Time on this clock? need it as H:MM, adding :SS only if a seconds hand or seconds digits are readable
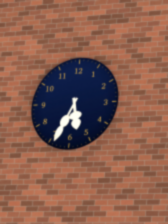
5:34
